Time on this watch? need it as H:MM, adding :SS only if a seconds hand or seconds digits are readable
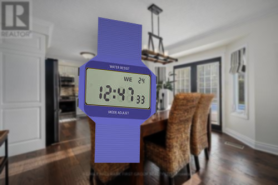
12:47:33
